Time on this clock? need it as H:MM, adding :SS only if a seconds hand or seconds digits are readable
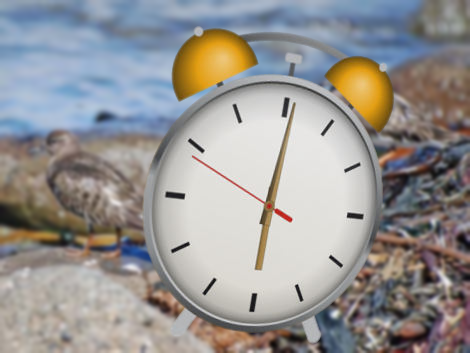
6:00:49
